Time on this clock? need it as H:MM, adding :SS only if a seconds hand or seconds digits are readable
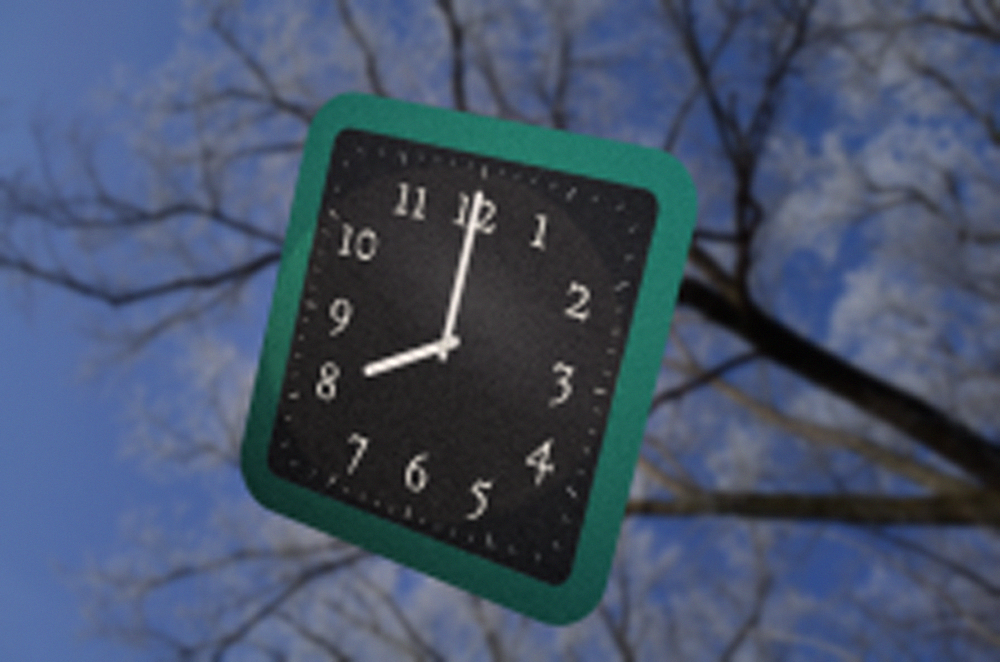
8:00
